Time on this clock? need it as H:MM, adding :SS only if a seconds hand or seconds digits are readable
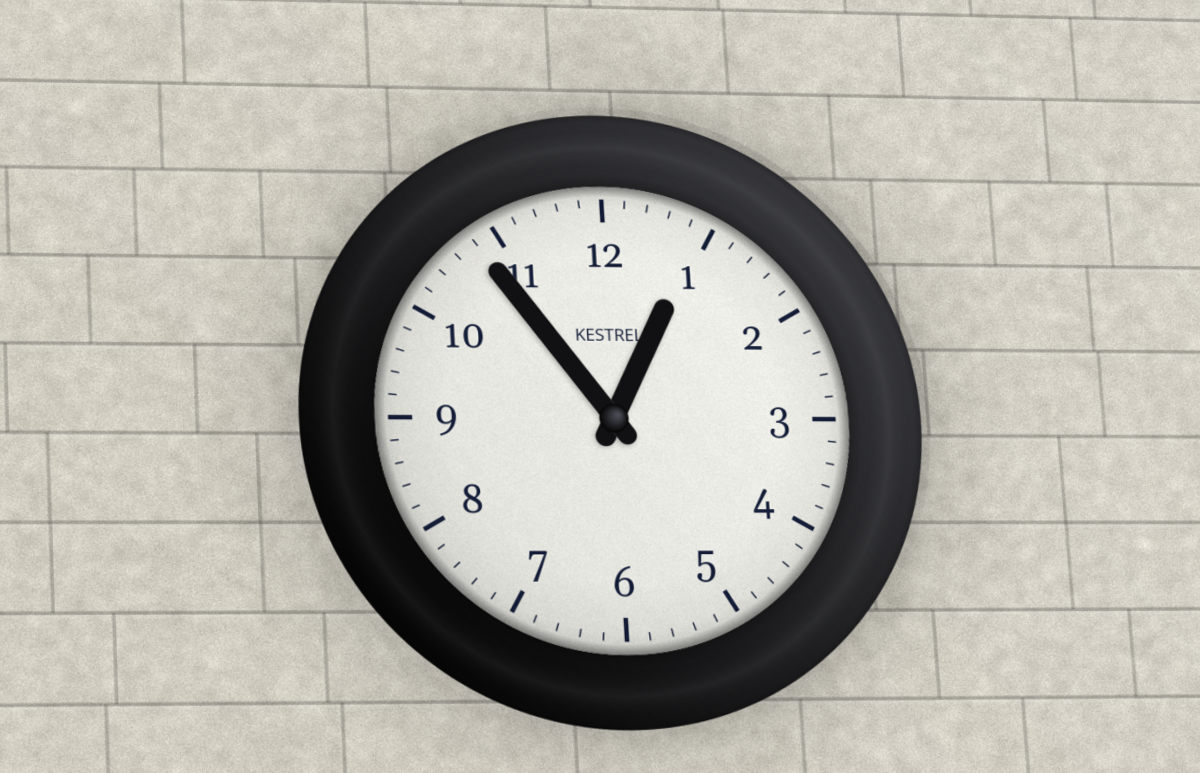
12:54
